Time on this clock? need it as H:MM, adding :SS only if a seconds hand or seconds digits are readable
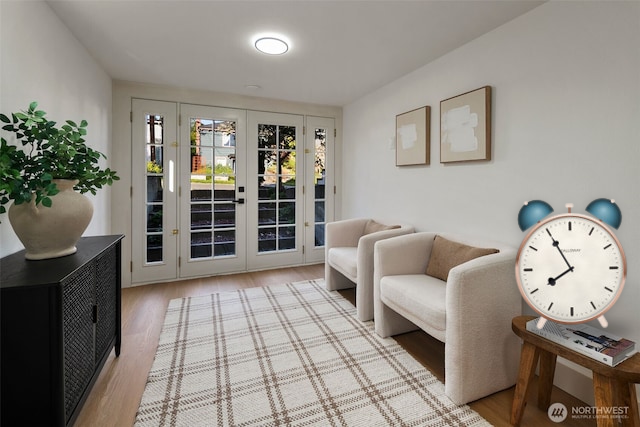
7:55
